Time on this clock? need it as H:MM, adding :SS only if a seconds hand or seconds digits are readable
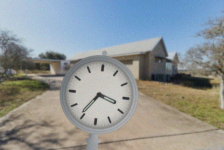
3:36
